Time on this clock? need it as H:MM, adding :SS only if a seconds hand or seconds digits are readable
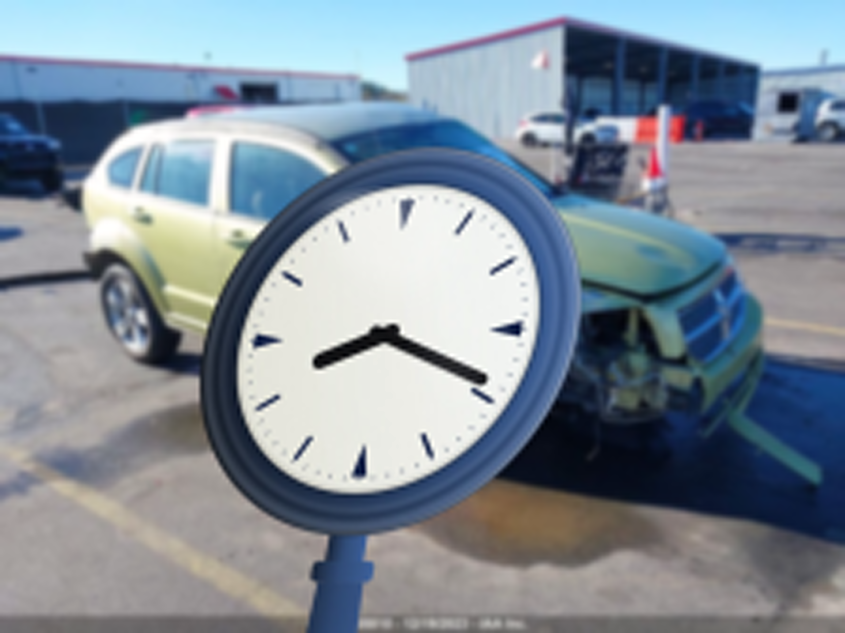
8:19
